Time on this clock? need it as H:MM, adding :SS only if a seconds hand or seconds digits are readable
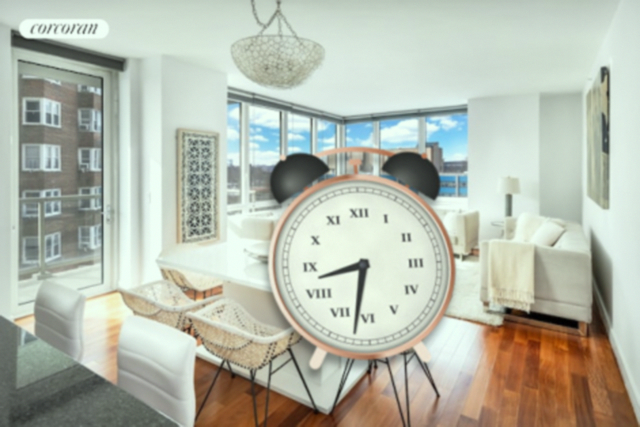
8:32
